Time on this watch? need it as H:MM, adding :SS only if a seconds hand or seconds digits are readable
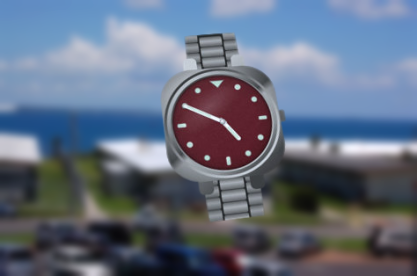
4:50
